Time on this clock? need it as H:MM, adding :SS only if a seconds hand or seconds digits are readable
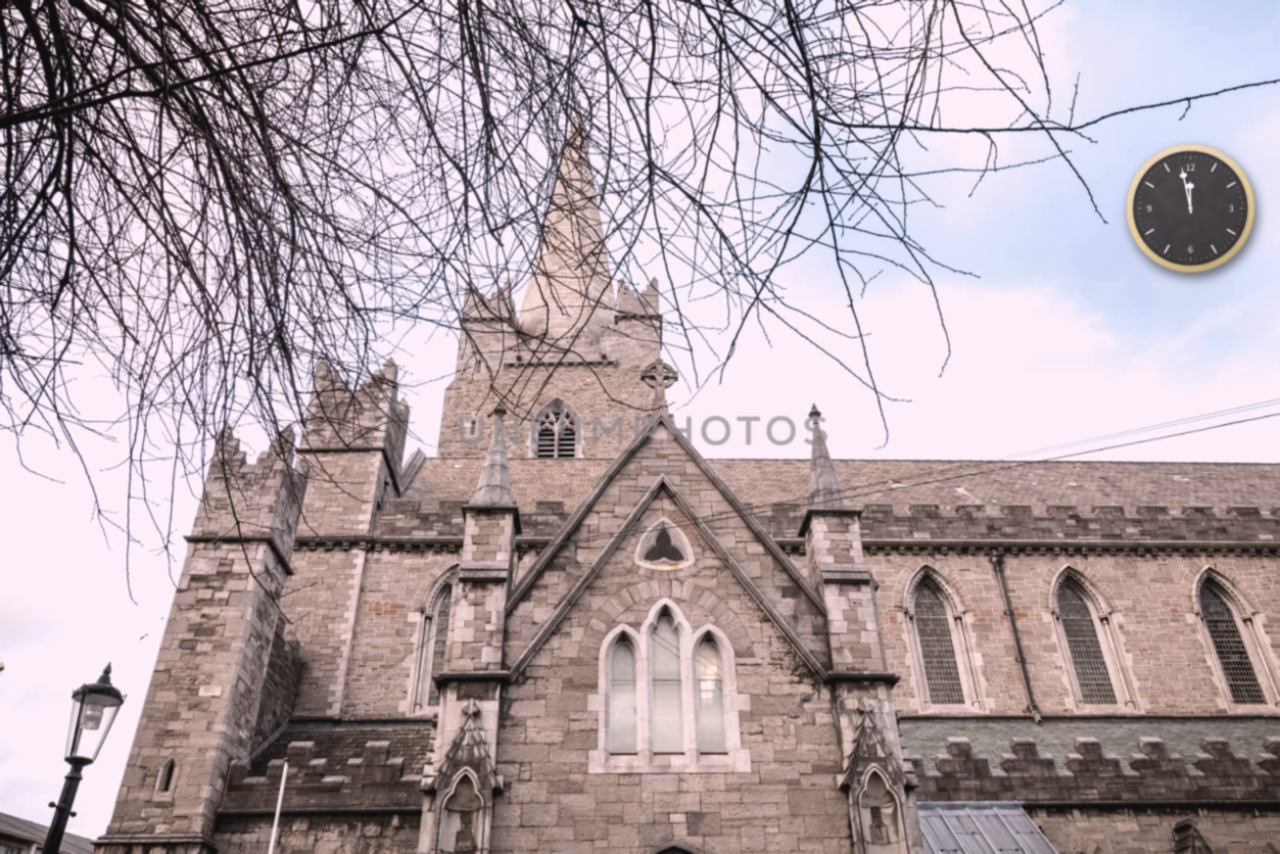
11:58
